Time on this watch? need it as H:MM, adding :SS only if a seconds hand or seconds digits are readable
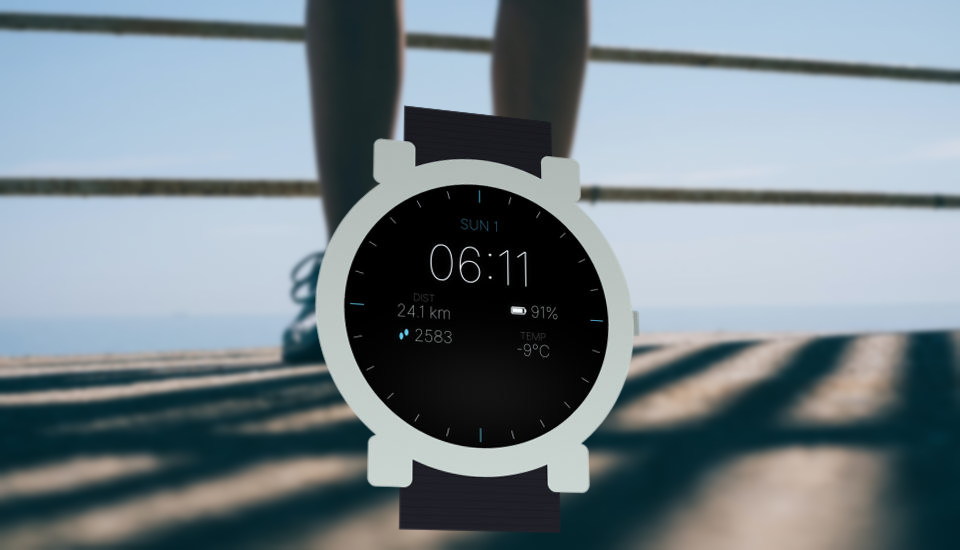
6:11
